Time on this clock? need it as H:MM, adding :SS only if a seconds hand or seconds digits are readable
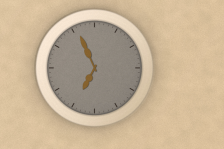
6:56
